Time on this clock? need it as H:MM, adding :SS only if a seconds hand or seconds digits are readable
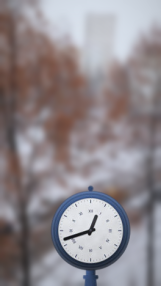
12:42
